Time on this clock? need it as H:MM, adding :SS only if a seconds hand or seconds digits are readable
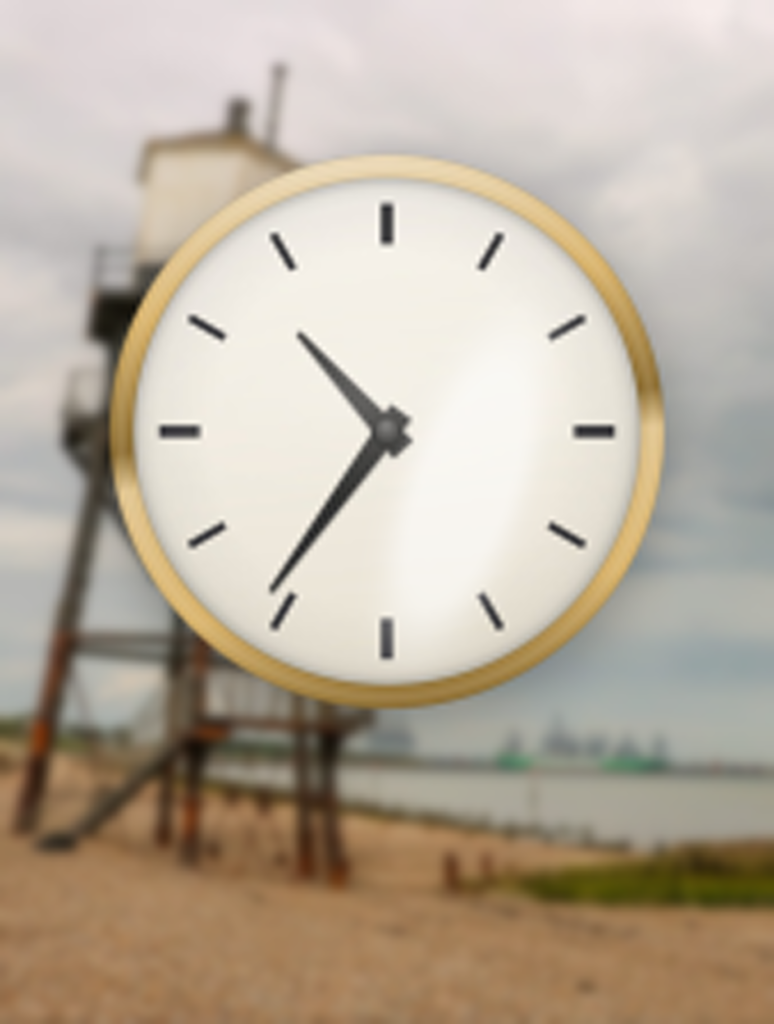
10:36
